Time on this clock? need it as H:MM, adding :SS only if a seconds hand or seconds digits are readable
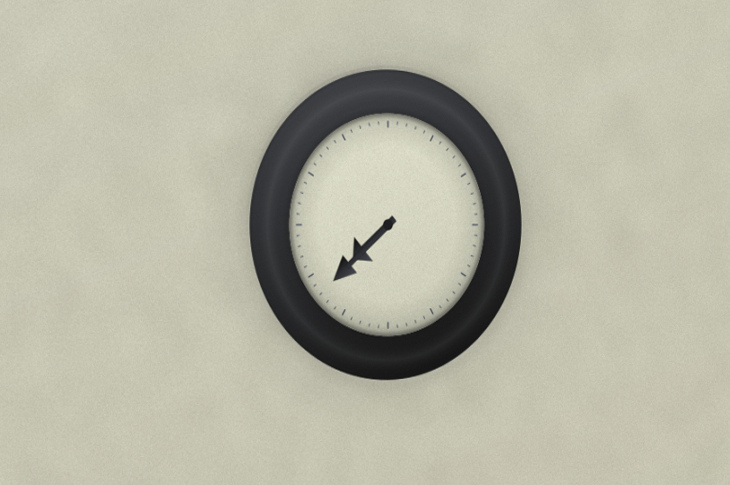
7:38
